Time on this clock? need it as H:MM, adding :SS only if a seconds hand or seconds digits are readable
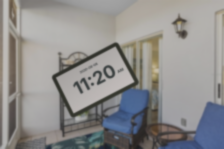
11:20
